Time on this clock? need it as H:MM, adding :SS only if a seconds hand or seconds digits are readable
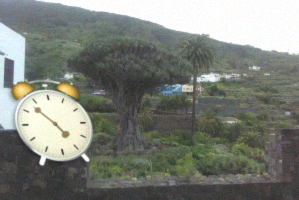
4:53
